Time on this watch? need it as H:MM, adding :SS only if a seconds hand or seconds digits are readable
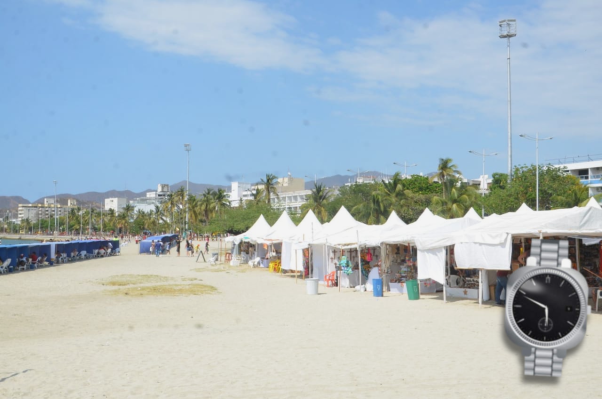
5:49
